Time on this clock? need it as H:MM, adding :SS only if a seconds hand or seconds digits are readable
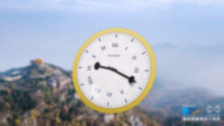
9:19
